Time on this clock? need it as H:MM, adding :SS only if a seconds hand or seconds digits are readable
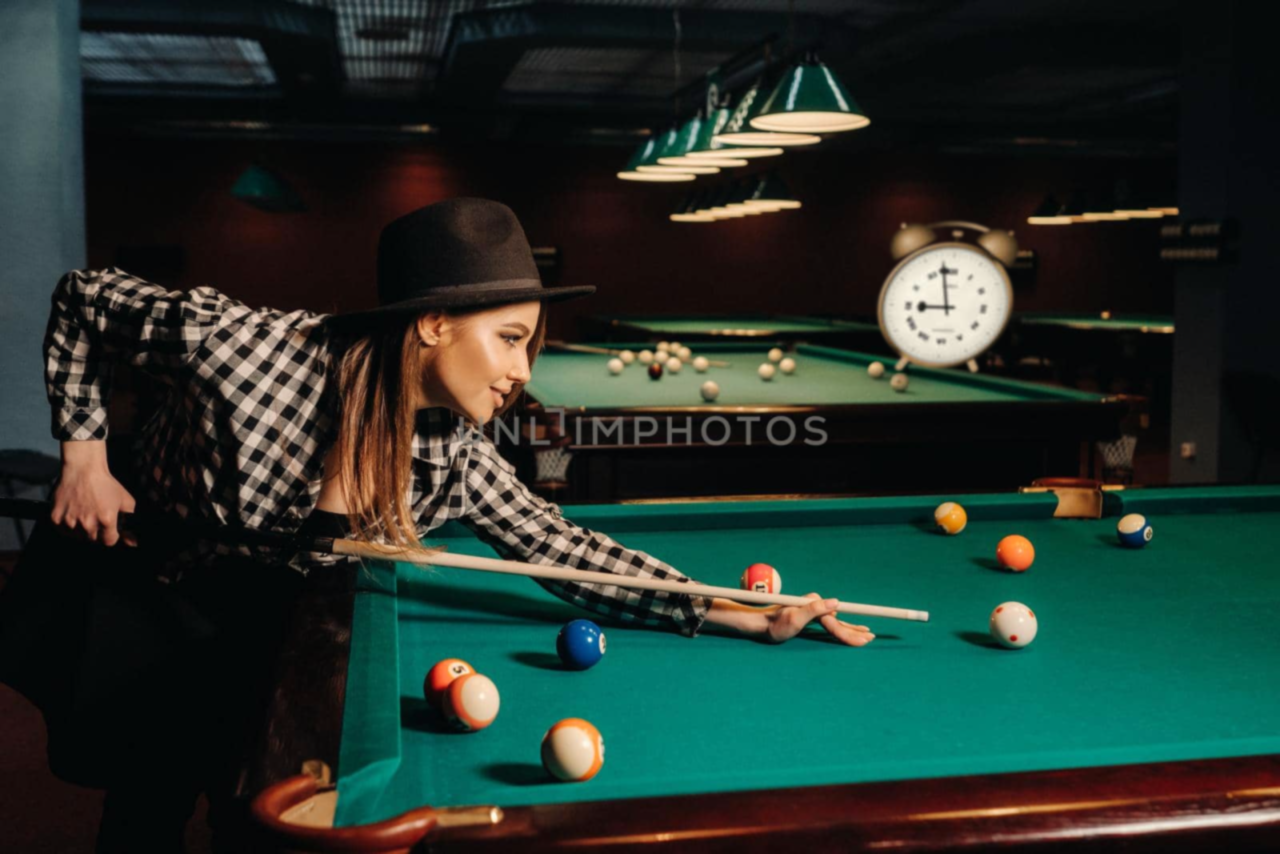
8:58
